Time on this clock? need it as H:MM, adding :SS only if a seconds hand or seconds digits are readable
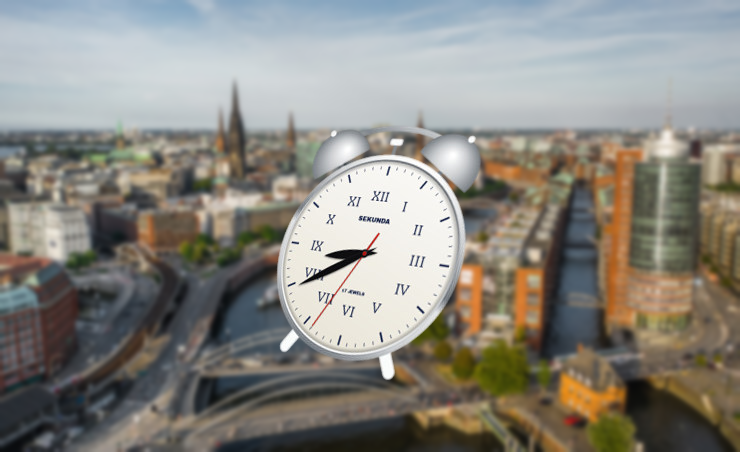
8:39:34
